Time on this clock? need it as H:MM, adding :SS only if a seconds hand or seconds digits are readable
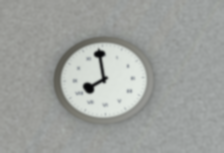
7:59
